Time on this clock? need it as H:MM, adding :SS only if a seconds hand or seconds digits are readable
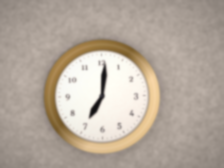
7:01
